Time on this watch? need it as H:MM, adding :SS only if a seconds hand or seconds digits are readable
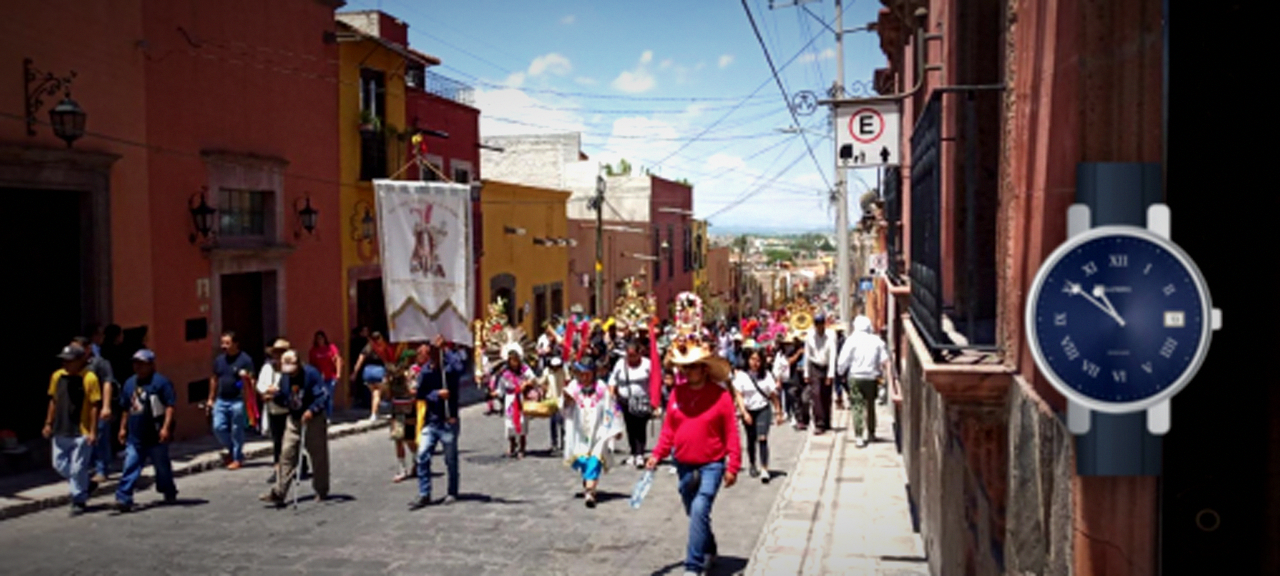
10:51
